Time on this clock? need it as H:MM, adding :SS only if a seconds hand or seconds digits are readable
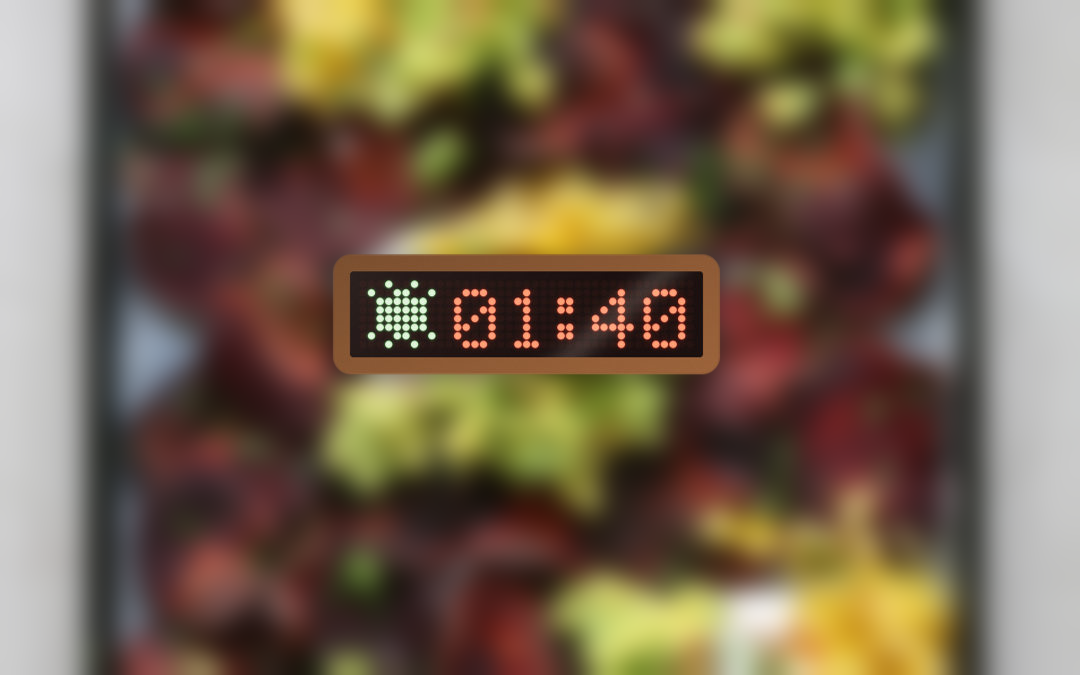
1:40
